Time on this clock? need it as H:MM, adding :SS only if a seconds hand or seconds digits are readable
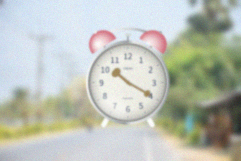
10:20
